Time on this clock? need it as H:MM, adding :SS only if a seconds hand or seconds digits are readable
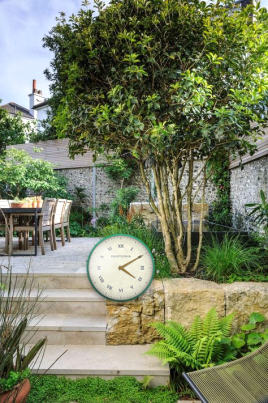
4:10
